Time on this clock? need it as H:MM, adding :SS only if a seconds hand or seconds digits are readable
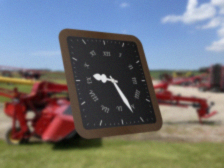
9:26
